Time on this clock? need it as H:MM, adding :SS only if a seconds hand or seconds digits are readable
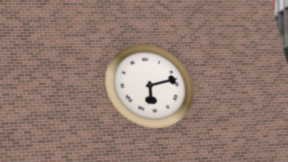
6:13
